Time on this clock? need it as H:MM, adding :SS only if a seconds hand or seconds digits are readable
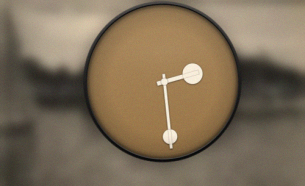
2:29
